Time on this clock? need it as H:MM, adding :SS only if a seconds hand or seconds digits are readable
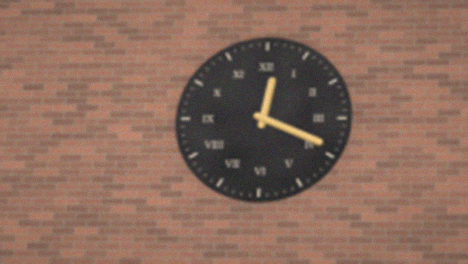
12:19
